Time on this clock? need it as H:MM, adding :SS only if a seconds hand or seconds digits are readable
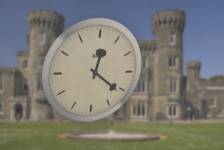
12:21
